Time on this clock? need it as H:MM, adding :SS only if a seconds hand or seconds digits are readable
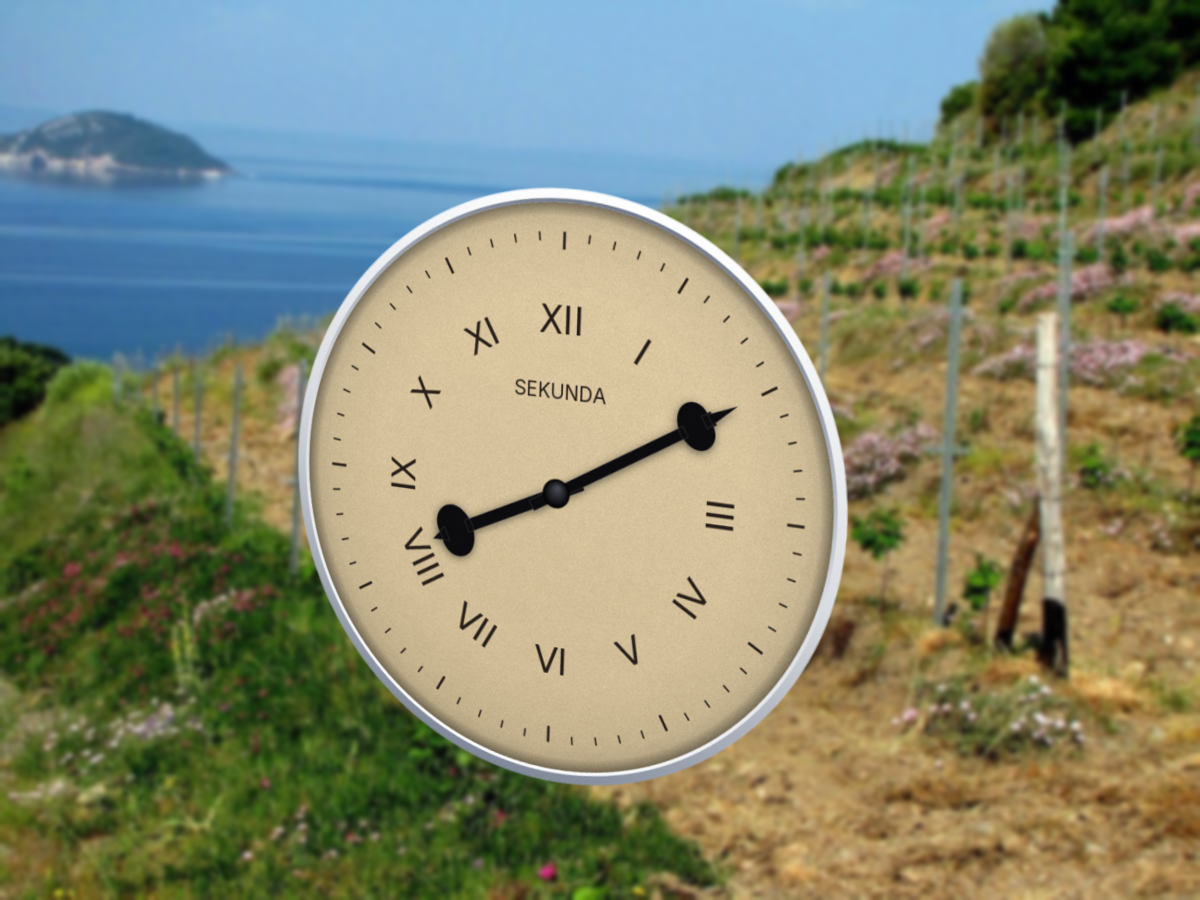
8:10
